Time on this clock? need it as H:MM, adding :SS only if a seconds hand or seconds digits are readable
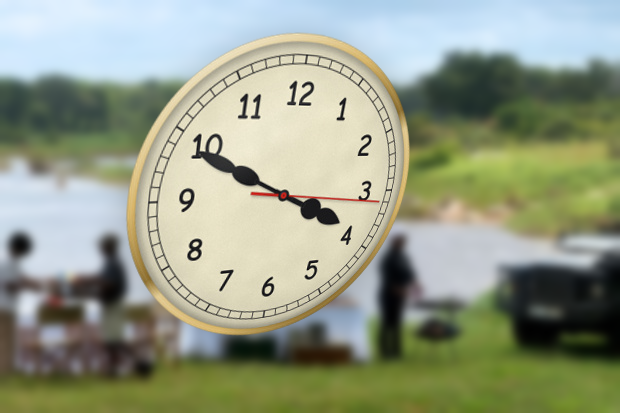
3:49:16
